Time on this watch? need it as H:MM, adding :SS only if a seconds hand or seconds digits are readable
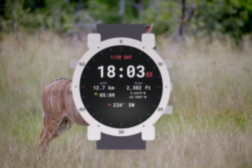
18:03
